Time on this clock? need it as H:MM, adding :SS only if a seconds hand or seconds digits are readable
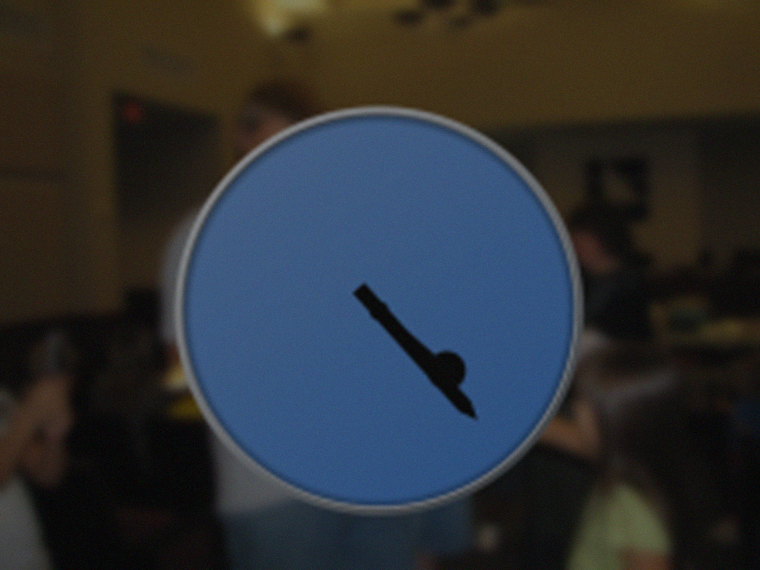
4:23
